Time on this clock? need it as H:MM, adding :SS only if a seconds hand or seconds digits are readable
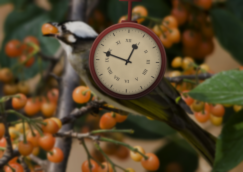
12:48
